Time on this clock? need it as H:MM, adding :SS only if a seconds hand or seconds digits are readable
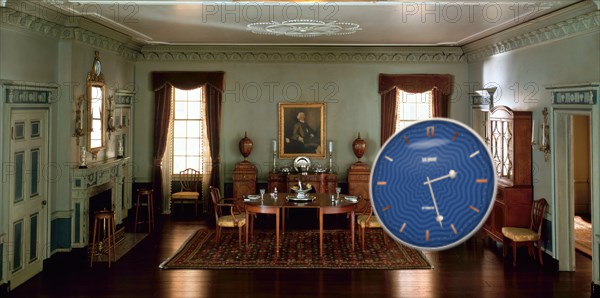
2:27
